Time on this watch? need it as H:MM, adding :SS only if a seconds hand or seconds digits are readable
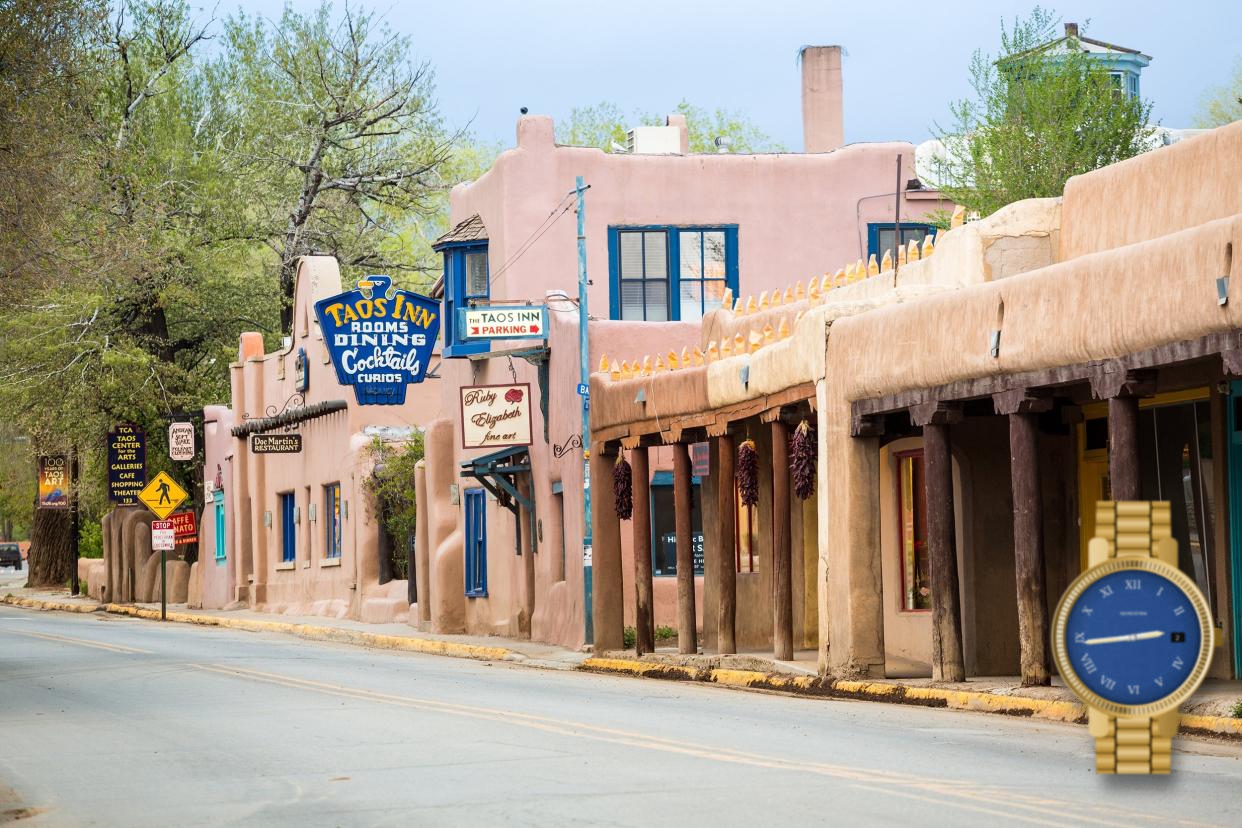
2:44
